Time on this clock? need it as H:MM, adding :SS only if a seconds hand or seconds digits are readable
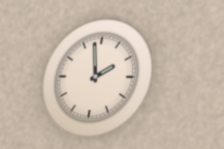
1:58
